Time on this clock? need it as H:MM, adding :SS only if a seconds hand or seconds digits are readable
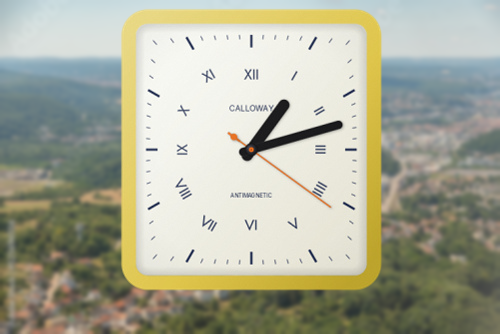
1:12:21
